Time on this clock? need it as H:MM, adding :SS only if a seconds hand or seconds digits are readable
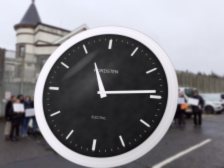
11:14
